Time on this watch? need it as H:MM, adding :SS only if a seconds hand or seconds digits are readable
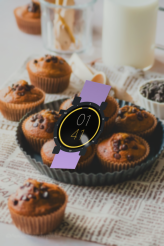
1:41
